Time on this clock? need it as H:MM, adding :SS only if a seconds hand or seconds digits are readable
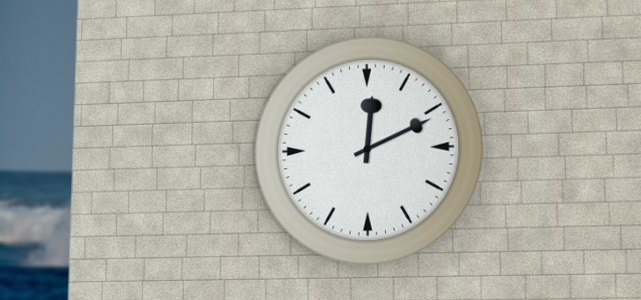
12:11
